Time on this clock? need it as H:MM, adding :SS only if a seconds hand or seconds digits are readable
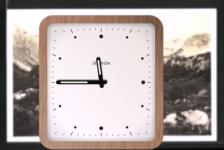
11:45
